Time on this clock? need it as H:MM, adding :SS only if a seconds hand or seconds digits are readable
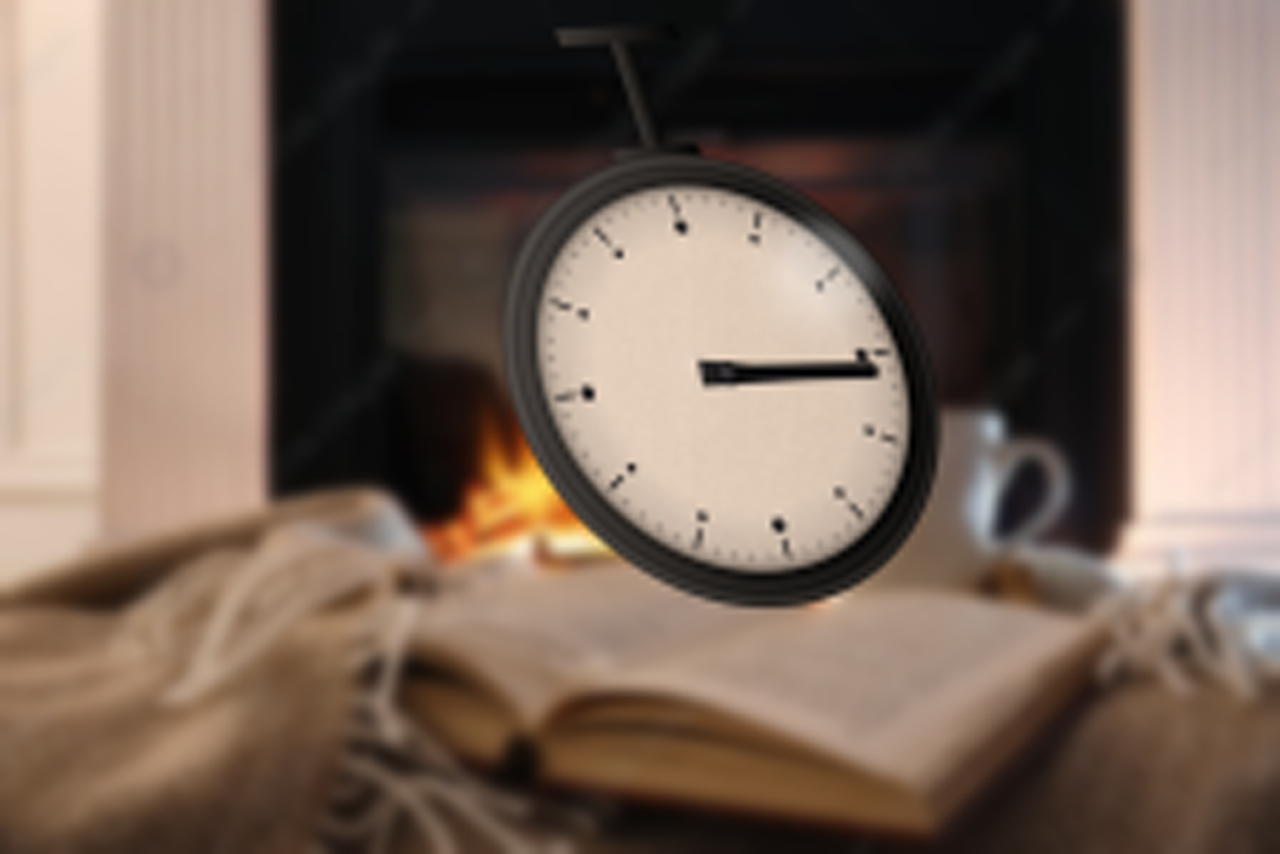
3:16
